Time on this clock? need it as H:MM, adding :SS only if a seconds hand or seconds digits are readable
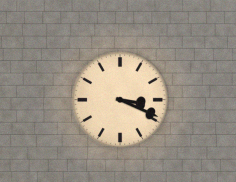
3:19
